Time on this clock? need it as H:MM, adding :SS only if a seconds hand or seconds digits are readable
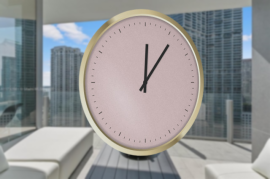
12:06
